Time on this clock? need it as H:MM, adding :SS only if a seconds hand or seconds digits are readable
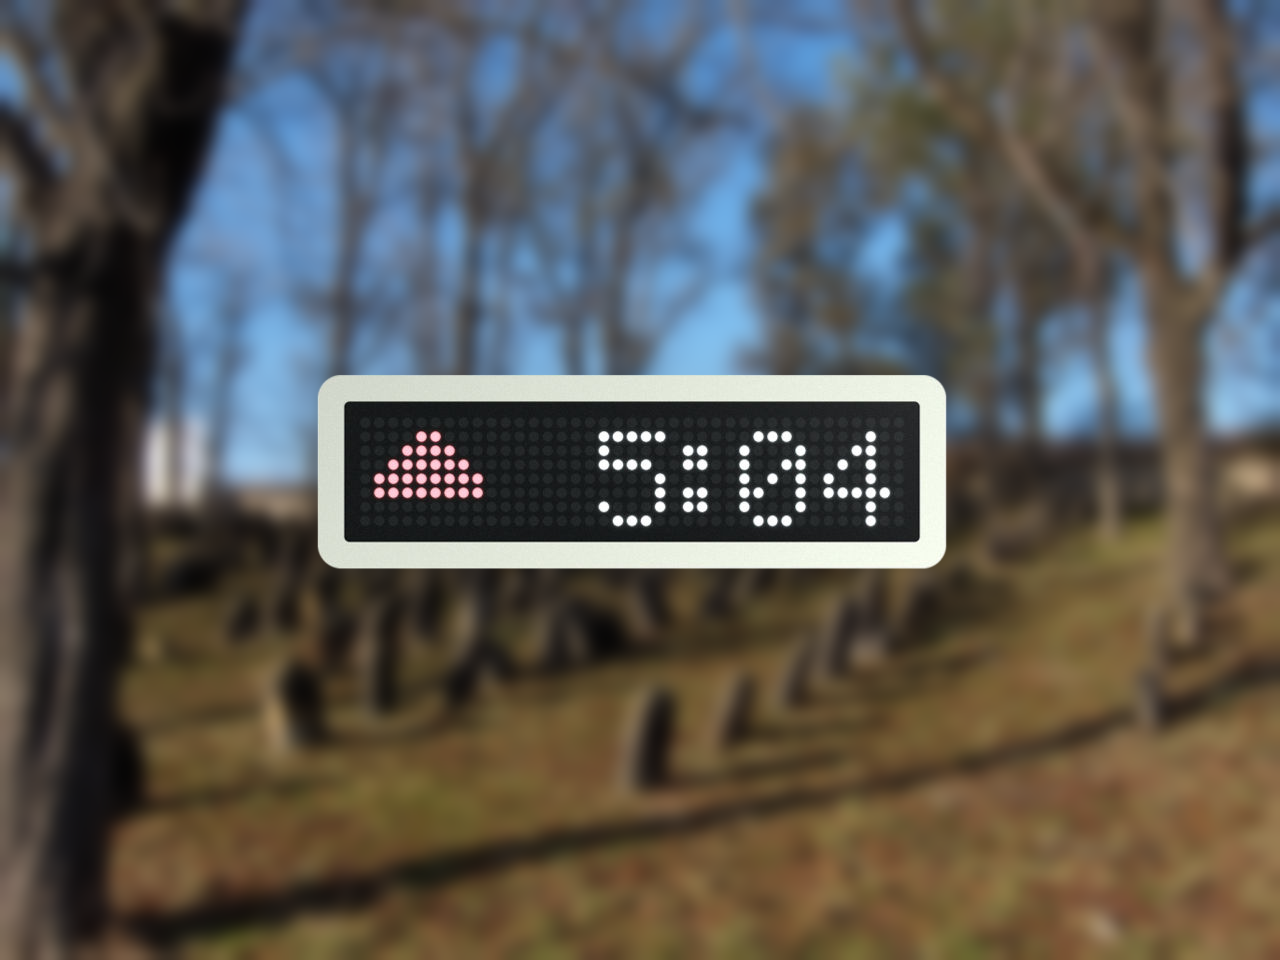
5:04
